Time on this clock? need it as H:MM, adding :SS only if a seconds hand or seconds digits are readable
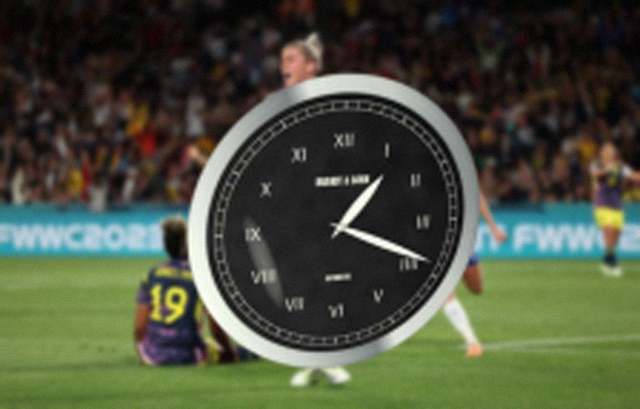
1:19
